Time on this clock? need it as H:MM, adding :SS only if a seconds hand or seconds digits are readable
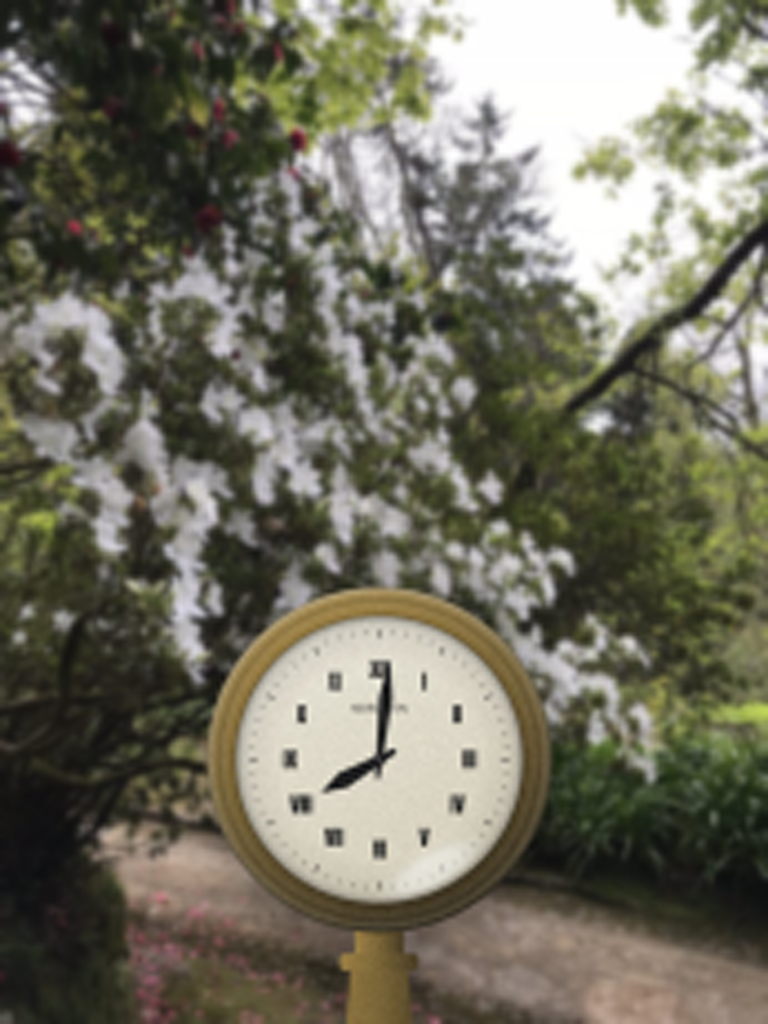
8:01
